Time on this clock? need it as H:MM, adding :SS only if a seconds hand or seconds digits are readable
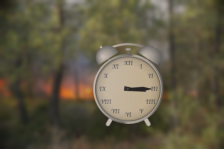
3:15
